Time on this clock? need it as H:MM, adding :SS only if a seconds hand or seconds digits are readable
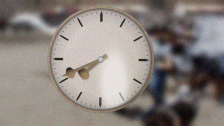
7:41
